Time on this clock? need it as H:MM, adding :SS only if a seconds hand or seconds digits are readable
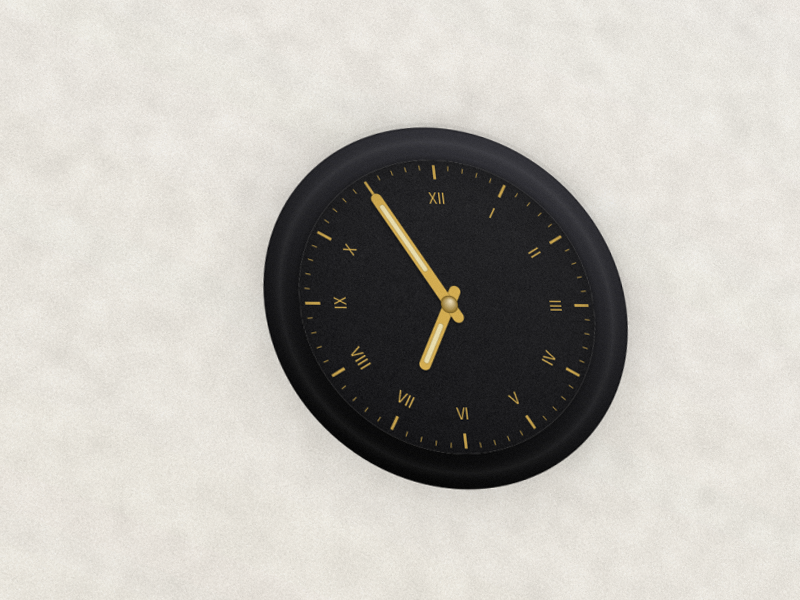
6:55
